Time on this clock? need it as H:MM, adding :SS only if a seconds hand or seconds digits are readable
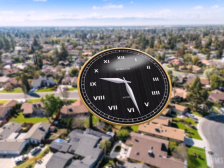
9:28
